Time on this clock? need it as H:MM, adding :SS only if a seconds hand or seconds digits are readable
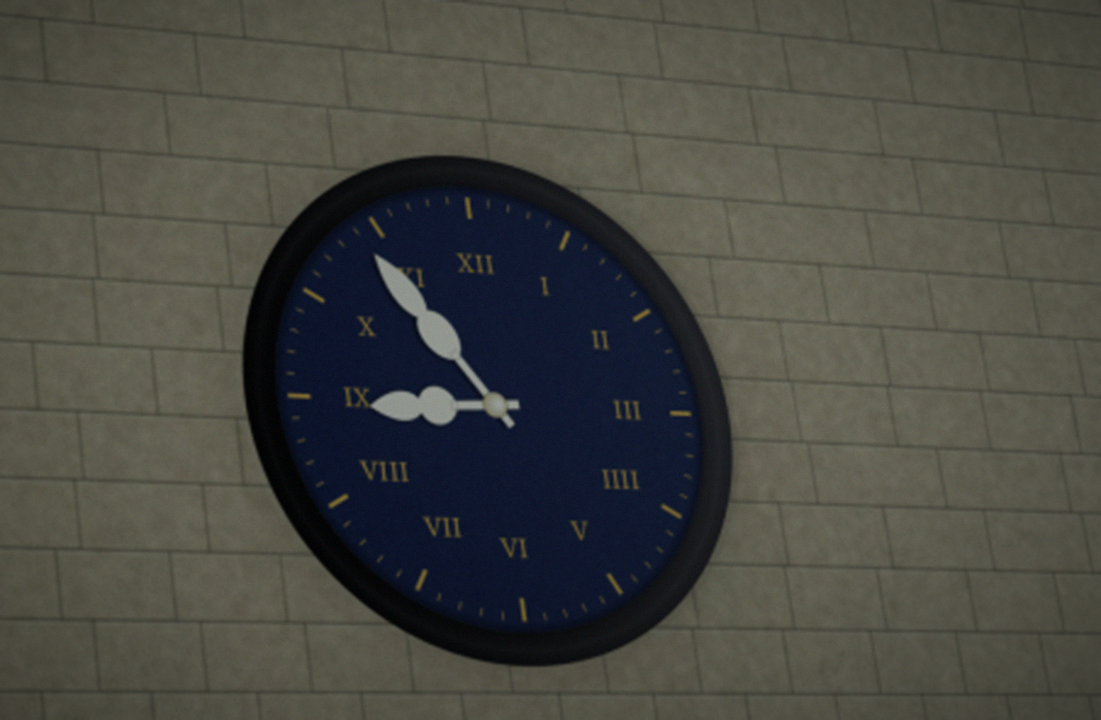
8:54
